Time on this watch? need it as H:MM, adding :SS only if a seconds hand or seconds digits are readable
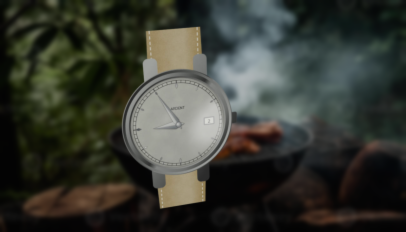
8:55
